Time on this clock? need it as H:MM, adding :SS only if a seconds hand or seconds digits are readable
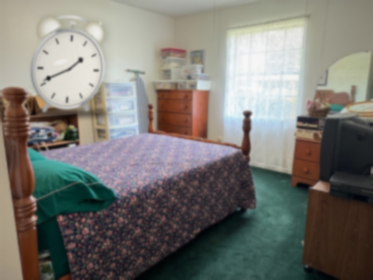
1:41
